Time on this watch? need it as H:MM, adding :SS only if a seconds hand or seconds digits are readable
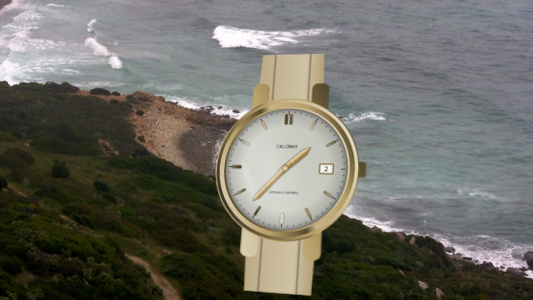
1:37
